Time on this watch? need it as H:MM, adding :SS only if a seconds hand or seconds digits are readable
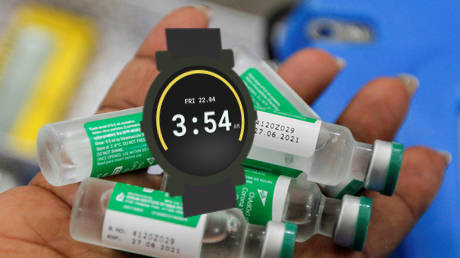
3:54
